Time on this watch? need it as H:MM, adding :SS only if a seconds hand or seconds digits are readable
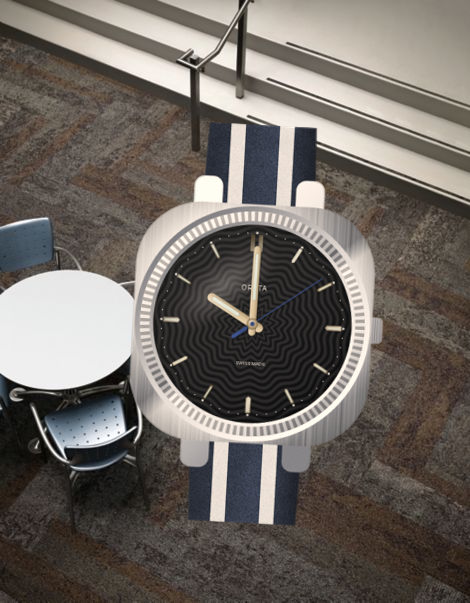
10:00:09
